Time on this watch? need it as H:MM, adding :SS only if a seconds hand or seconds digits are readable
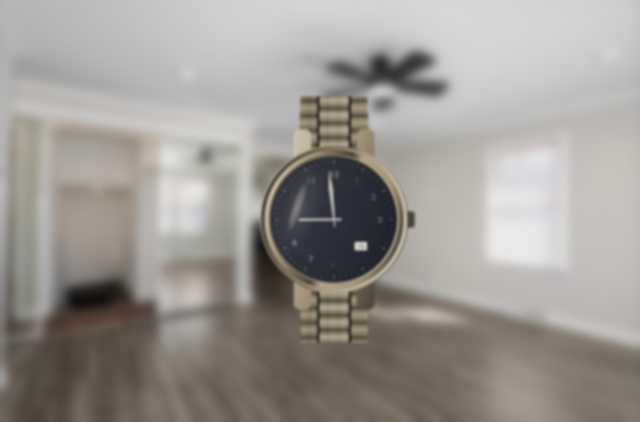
8:59
